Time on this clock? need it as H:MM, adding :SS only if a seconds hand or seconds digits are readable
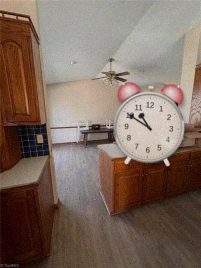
10:50
